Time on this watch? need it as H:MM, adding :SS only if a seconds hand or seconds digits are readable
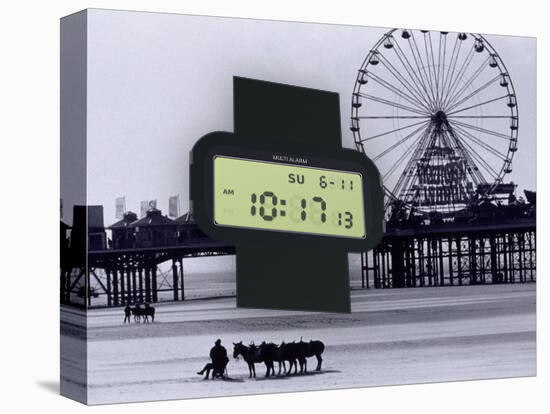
10:17:13
